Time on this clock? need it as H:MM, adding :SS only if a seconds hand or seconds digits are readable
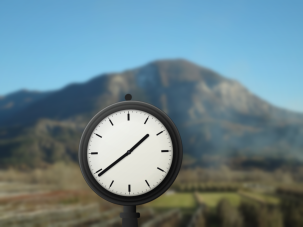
1:39
